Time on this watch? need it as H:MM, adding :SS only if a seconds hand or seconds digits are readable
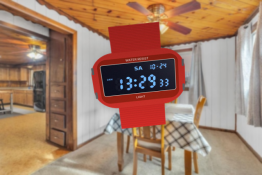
13:29:33
